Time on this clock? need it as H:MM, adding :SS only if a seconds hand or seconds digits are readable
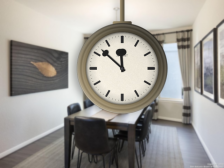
11:52
